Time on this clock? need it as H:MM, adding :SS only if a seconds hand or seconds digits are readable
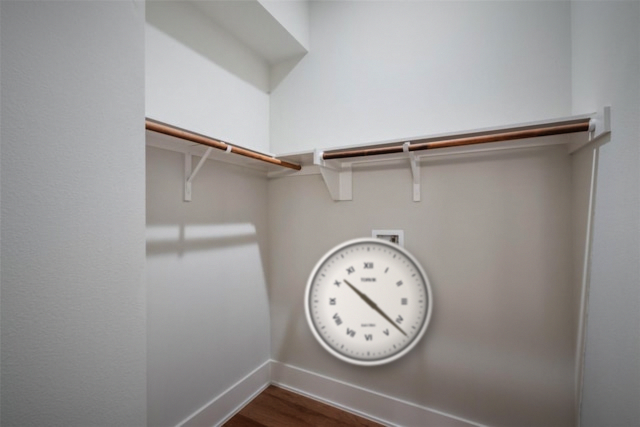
10:22
